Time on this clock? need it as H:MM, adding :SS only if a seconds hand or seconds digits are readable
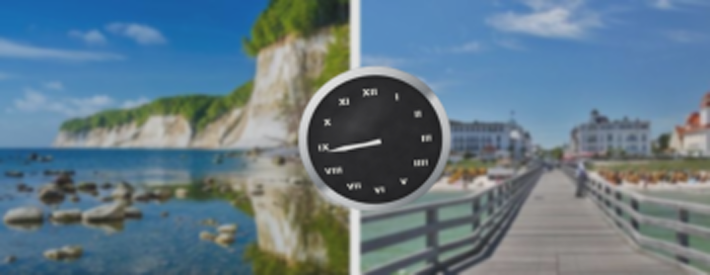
8:44
